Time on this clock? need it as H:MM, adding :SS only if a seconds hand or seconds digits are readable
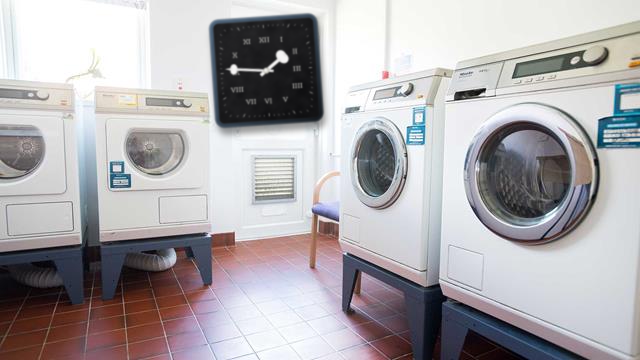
1:46
